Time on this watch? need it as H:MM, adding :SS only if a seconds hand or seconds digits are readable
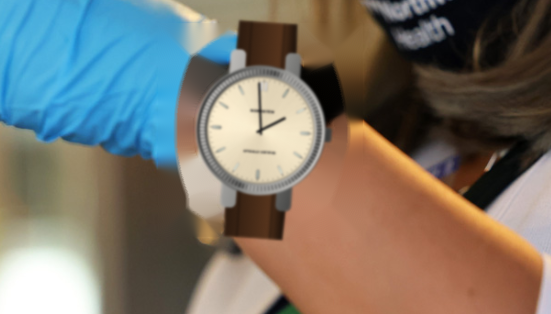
1:59
